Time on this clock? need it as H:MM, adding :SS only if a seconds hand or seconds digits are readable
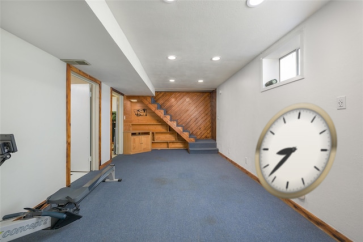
8:37
